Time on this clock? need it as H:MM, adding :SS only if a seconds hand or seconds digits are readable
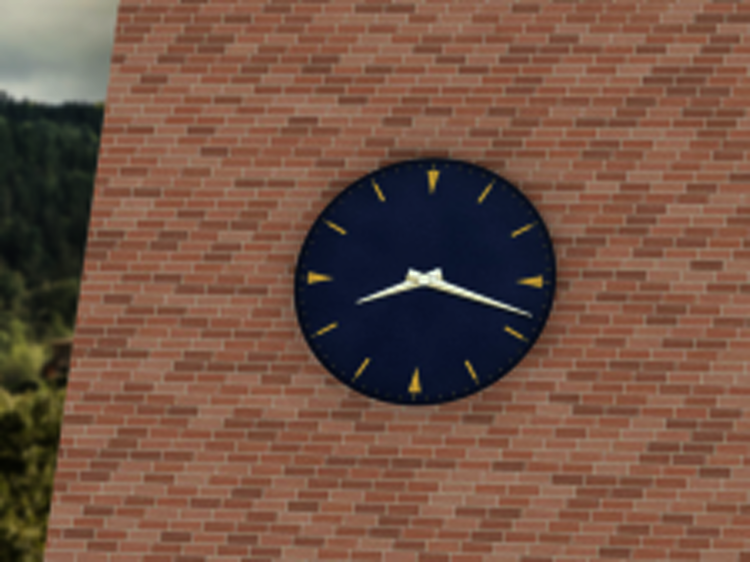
8:18
